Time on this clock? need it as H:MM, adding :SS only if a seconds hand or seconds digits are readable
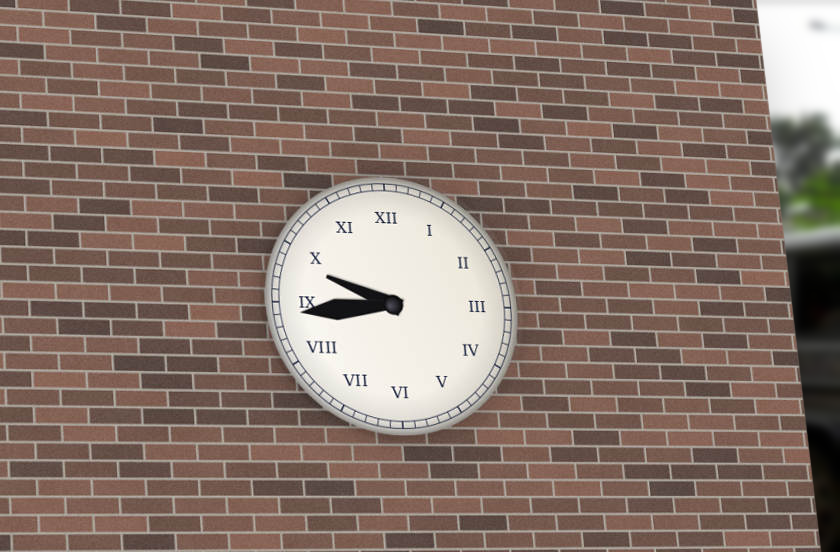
9:44
